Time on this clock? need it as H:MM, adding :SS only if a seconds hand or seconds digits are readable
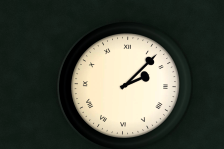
2:07
